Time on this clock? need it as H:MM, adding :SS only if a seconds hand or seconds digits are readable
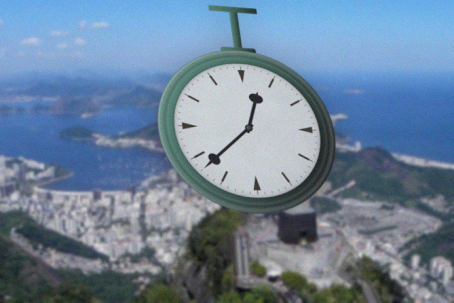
12:38
